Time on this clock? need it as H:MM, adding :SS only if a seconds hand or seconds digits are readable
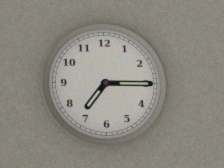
7:15
